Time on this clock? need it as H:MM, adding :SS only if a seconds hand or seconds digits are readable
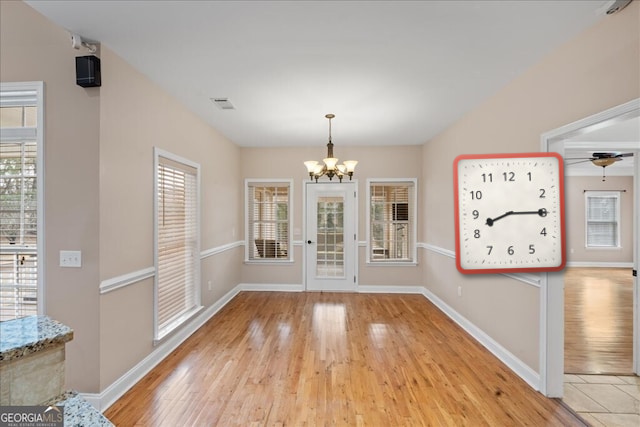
8:15
